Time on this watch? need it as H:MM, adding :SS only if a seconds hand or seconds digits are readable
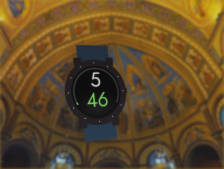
5:46
